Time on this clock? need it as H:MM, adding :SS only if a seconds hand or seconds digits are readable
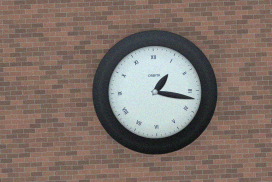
1:17
